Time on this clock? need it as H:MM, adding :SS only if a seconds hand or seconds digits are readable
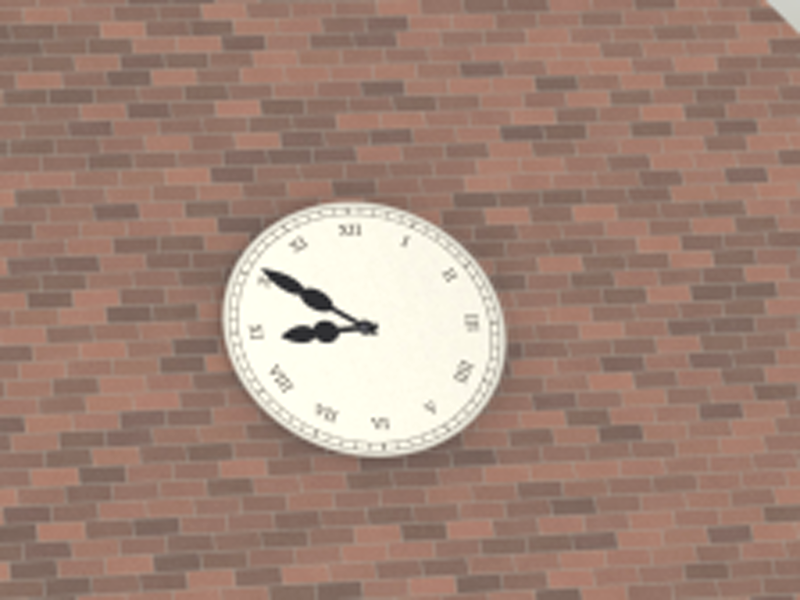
8:51
